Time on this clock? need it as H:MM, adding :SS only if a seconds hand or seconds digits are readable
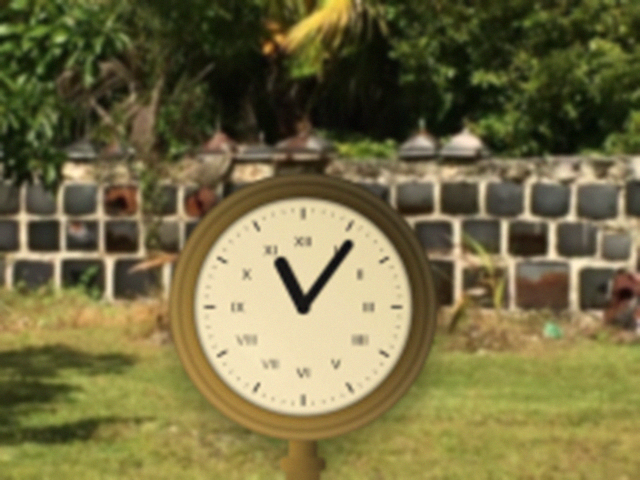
11:06
